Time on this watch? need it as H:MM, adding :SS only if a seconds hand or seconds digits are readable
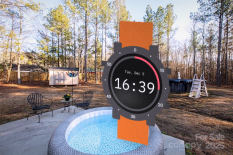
16:39
